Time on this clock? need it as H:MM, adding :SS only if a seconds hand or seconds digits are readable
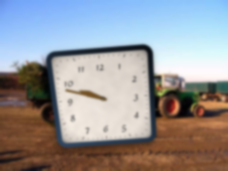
9:48
